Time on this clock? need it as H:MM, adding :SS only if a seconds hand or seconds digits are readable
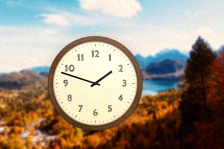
1:48
